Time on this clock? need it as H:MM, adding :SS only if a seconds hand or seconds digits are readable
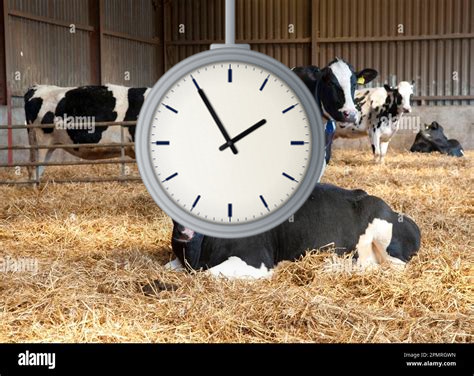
1:55
